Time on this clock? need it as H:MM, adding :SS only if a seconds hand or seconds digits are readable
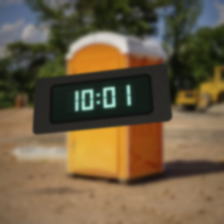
10:01
